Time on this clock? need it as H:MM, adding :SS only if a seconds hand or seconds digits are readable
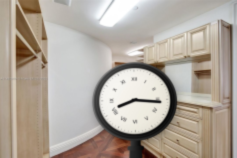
8:16
